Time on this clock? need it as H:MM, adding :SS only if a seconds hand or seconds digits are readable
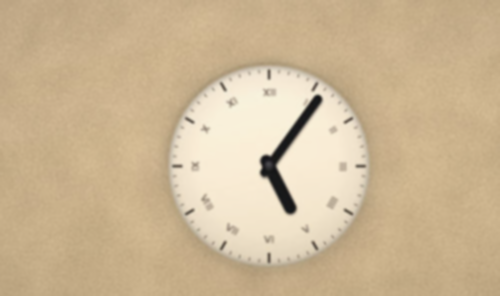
5:06
